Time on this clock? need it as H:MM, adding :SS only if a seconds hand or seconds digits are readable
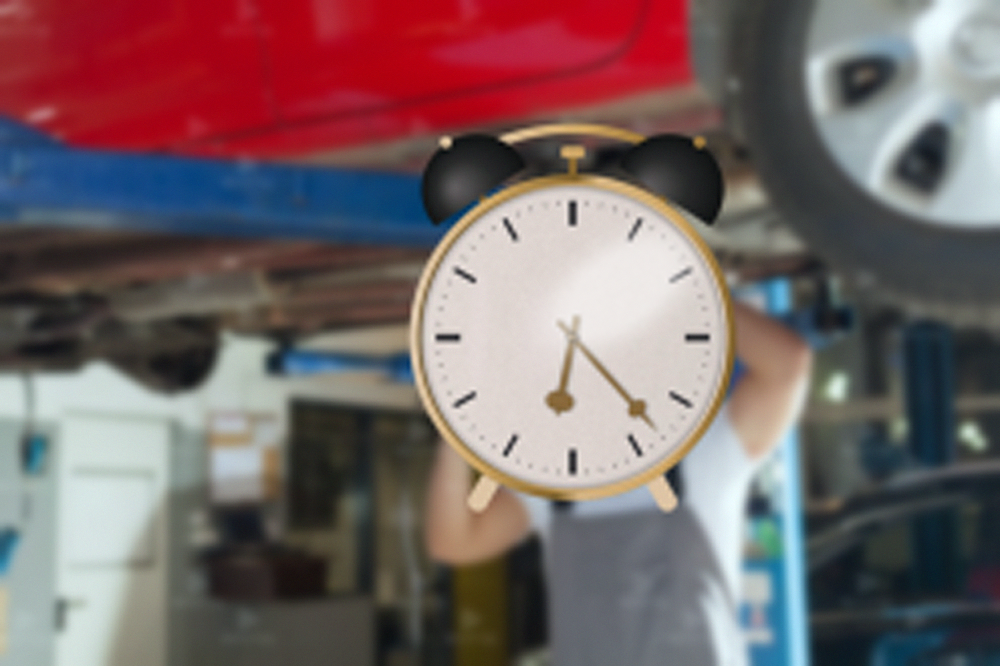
6:23
